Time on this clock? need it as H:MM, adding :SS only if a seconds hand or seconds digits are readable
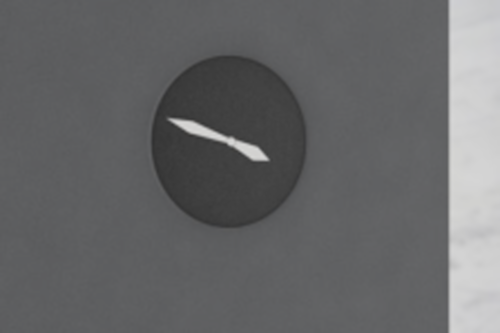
3:48
